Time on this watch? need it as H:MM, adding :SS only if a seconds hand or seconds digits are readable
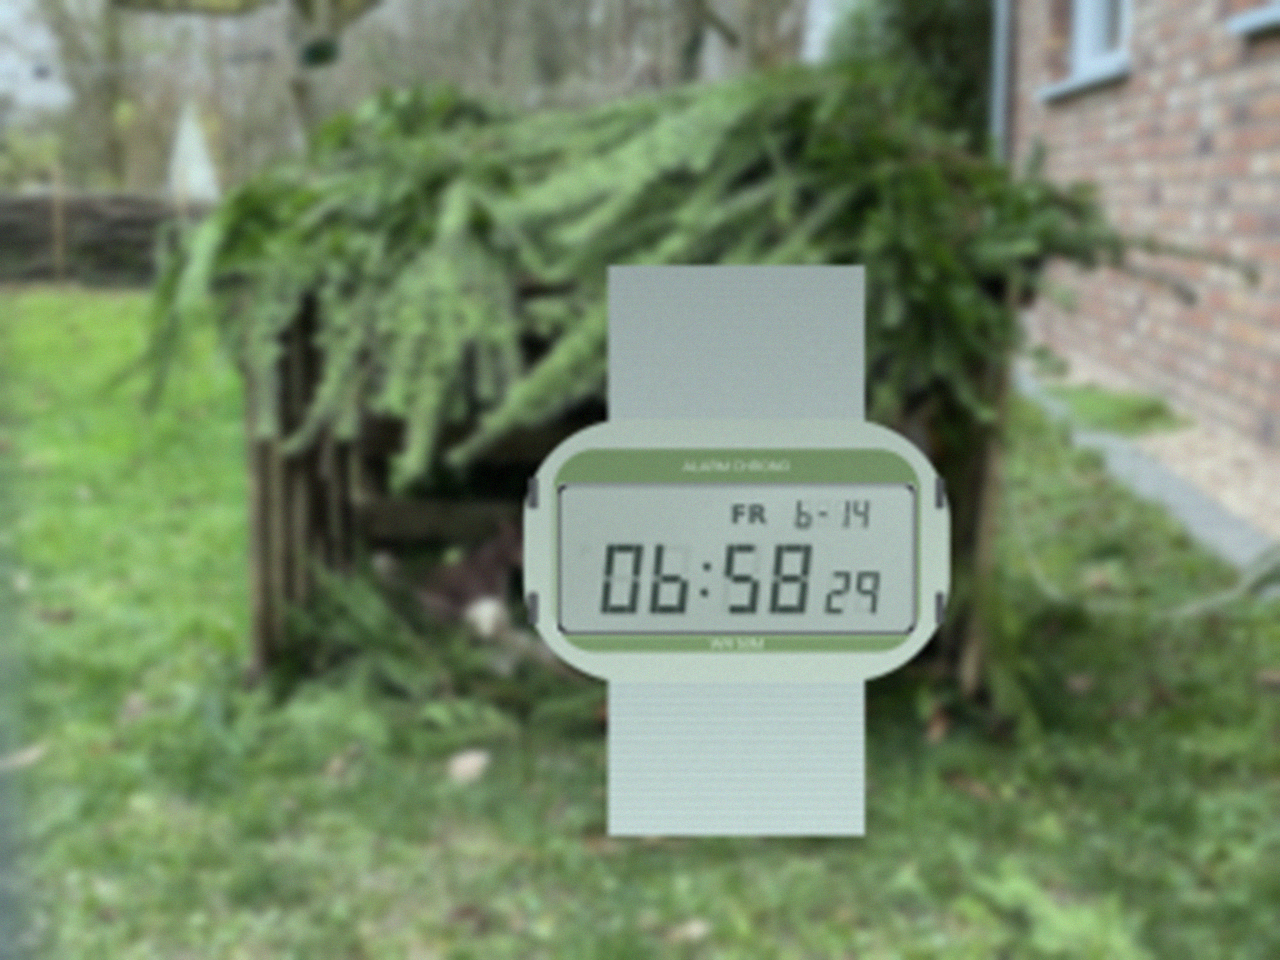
6:58:29
